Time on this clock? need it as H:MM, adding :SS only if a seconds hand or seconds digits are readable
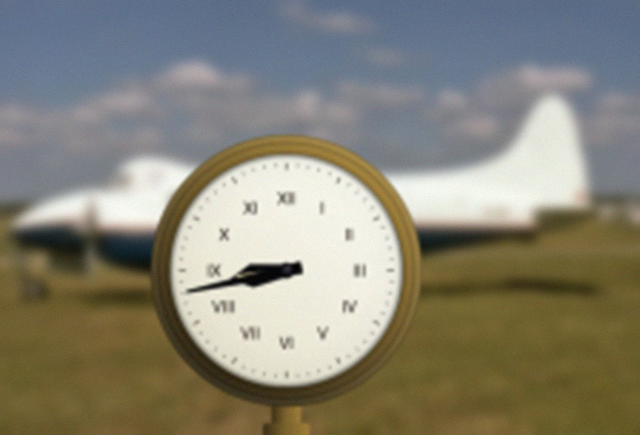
8:43
